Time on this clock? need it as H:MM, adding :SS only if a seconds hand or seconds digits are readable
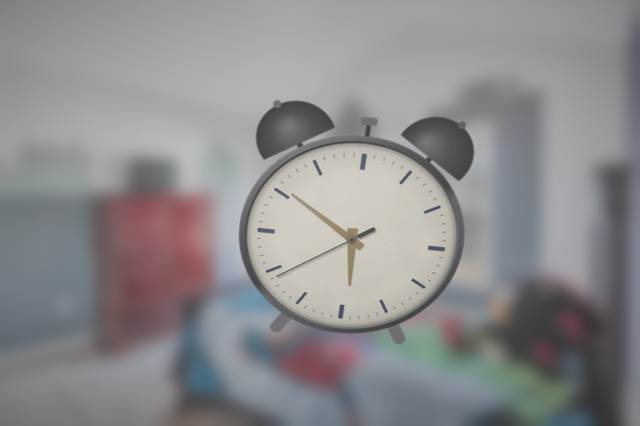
5:50:39
